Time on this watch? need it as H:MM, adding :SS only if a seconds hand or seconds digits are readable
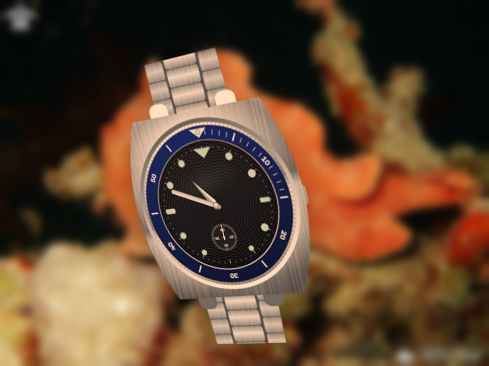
10:49
